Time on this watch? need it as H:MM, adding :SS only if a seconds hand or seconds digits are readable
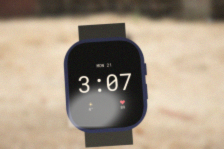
3:07
